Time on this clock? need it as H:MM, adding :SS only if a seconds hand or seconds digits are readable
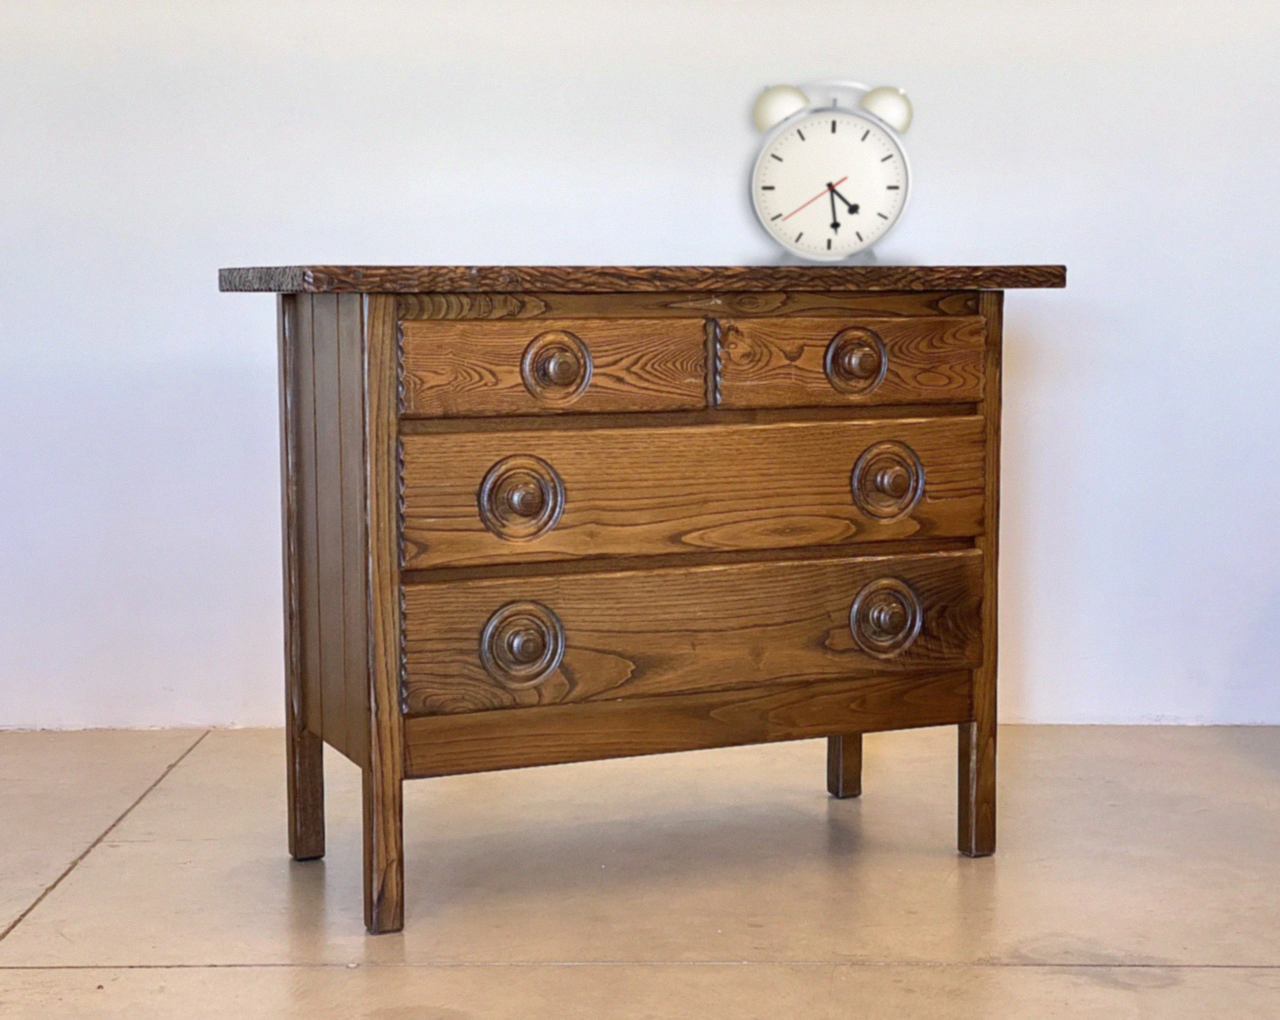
4:28:39
